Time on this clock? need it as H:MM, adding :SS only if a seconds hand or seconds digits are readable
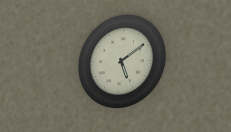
5:09
